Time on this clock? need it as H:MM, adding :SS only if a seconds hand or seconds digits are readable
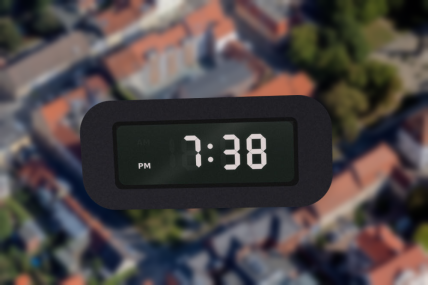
7:38
